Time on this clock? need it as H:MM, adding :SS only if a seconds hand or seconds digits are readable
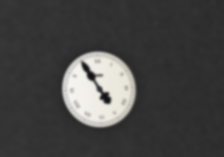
4:55
